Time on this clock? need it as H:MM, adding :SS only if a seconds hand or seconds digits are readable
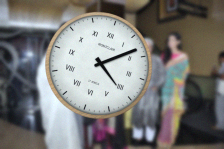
4:08
